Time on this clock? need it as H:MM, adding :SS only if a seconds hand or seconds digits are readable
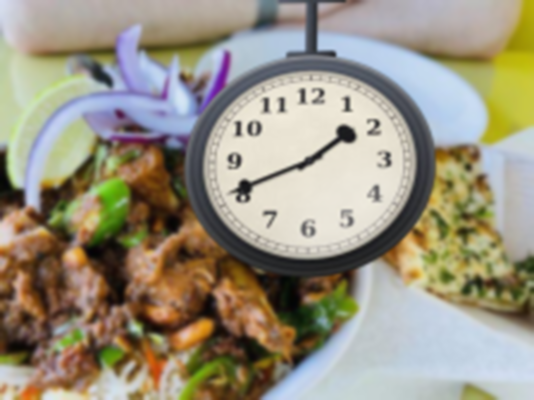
1:41
